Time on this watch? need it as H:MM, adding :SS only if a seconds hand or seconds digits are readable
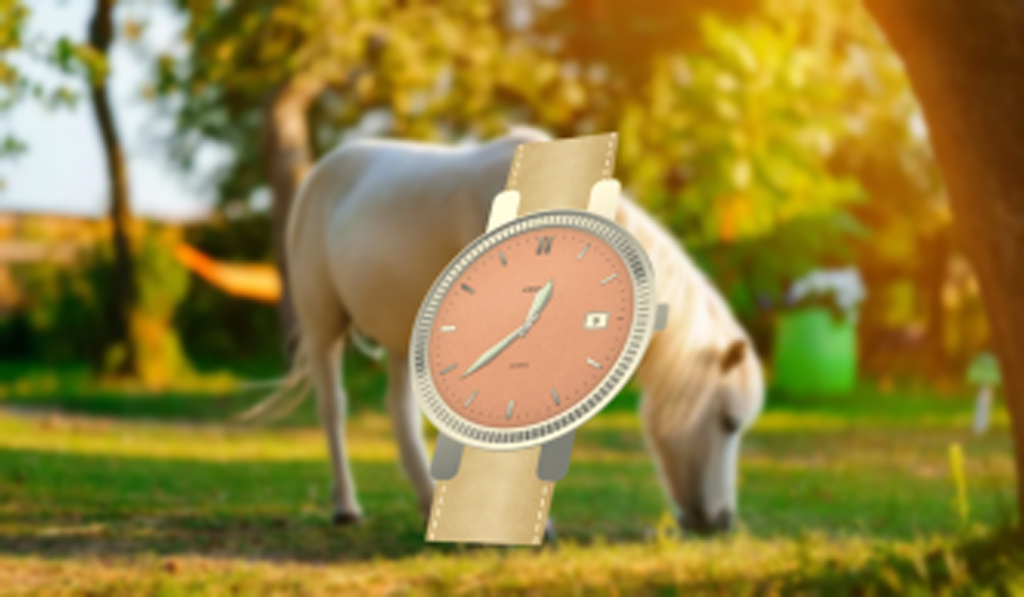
12:38
